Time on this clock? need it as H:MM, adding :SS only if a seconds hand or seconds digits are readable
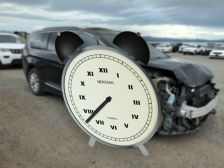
7:38
